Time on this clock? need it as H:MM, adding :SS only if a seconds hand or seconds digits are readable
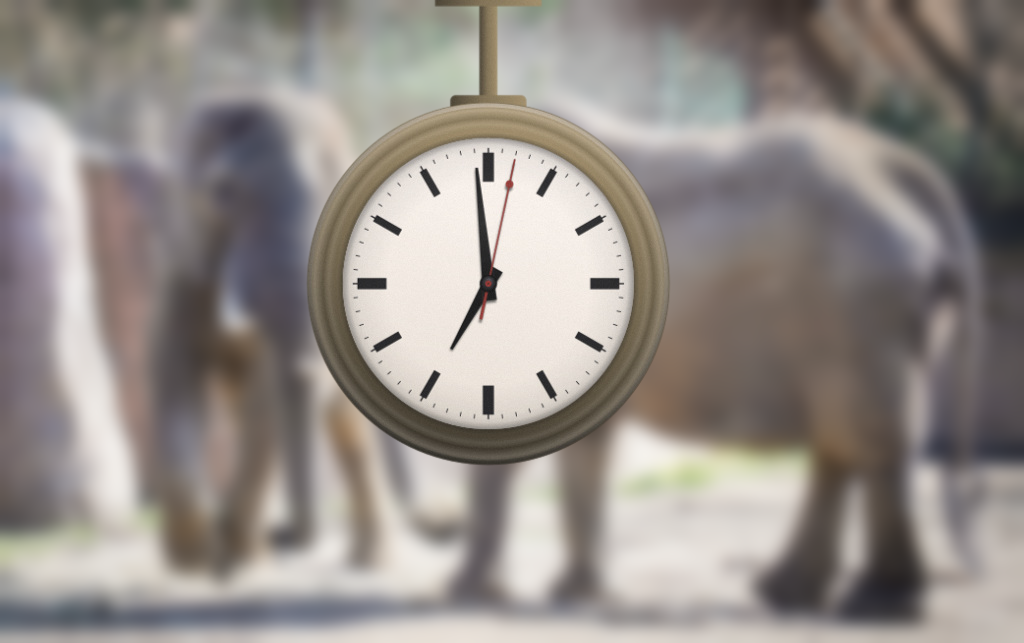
6:59:02
